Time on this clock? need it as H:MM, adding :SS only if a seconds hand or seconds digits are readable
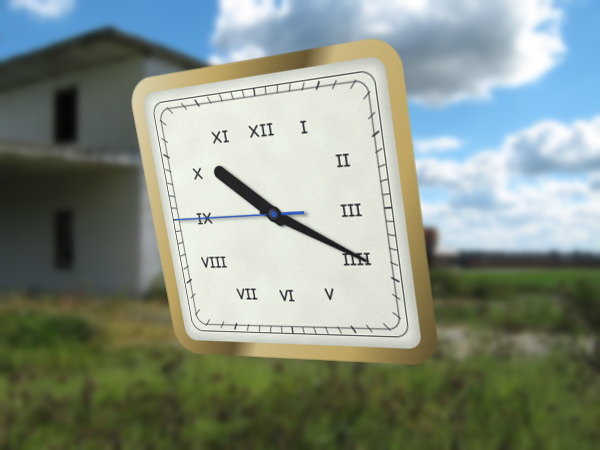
10:19:45
